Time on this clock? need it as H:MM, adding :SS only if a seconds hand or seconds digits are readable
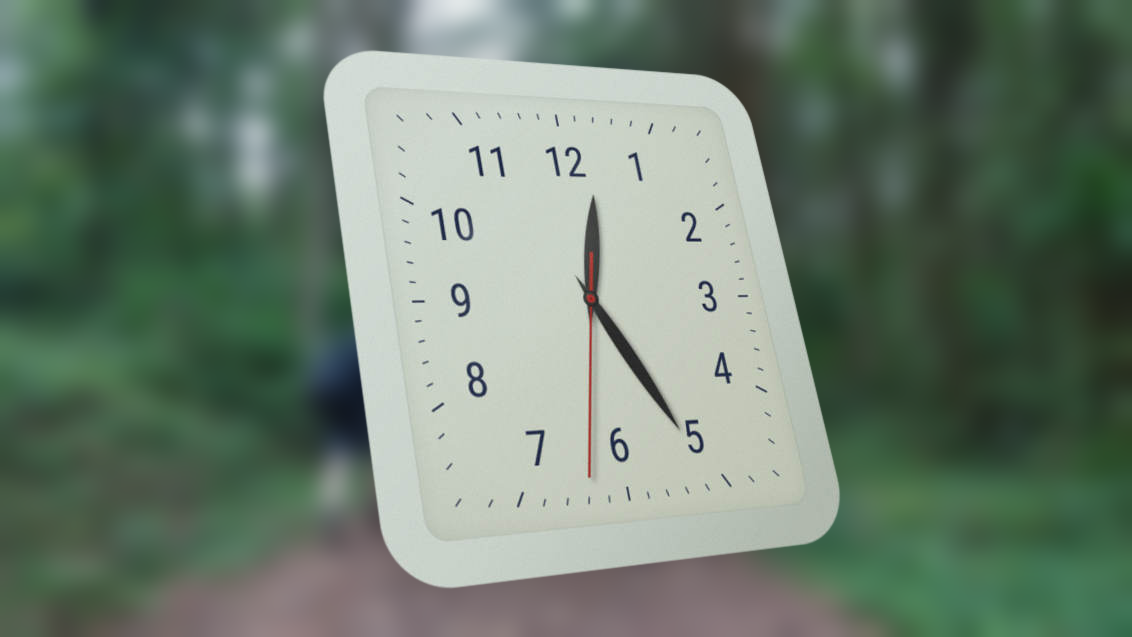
12:25:32
